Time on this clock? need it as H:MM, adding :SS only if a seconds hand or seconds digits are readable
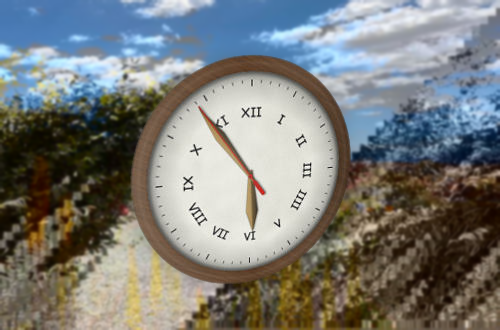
5:53:54
